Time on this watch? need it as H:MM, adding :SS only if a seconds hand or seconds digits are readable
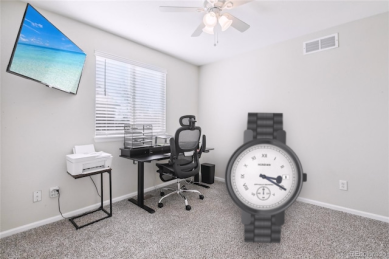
3:20
